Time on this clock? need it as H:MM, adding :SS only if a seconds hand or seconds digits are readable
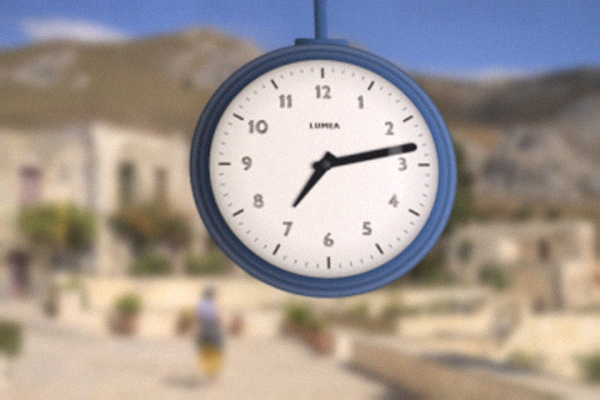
7:13
